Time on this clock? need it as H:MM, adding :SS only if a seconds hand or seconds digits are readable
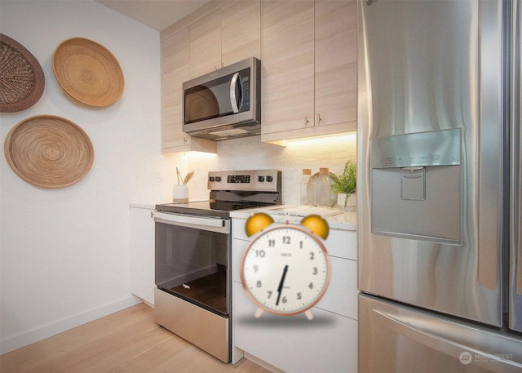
6:32
